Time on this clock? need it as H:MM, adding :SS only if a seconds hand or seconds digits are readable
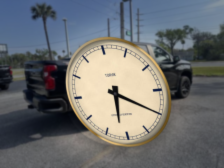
6:20
